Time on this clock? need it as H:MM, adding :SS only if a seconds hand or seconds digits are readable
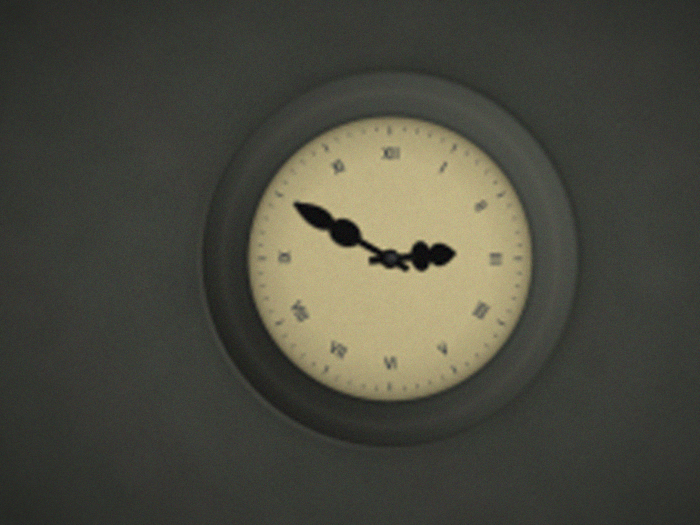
2:50
